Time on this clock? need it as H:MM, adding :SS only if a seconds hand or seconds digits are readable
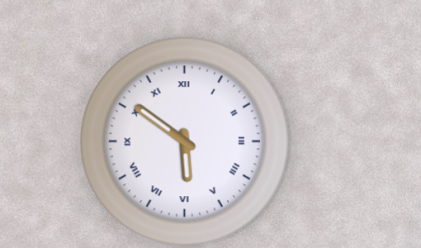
5:51
